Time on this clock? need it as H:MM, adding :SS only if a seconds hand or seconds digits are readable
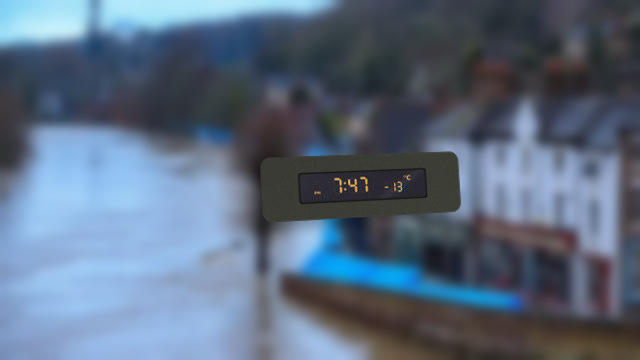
7:47
